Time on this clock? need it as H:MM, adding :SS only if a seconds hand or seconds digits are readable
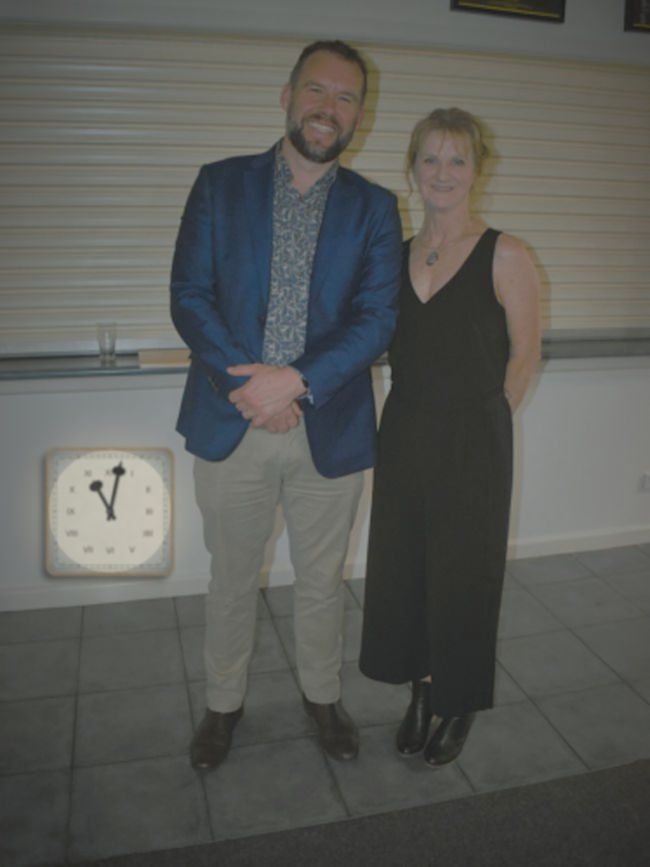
11:02
